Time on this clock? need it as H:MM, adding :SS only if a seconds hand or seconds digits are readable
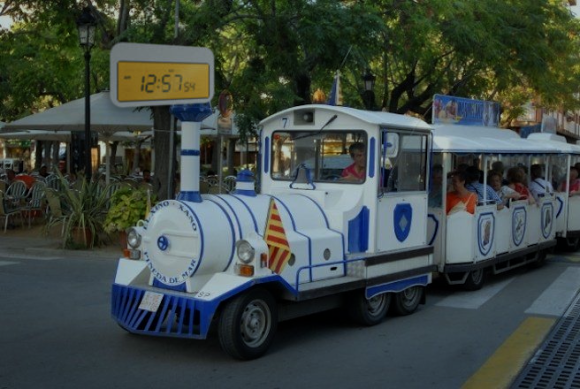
12:57:54
